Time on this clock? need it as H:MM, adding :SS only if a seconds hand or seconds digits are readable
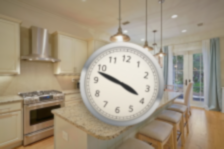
3:48
